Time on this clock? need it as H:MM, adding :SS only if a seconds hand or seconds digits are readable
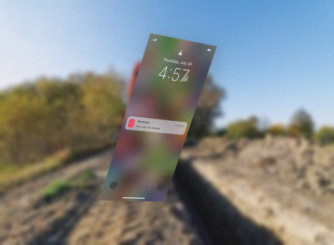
4:57
